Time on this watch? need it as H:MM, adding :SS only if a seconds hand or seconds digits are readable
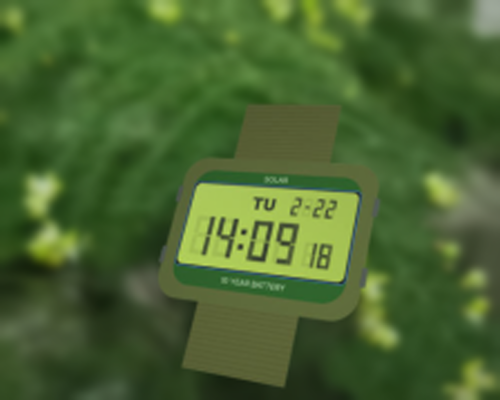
14:09:18
